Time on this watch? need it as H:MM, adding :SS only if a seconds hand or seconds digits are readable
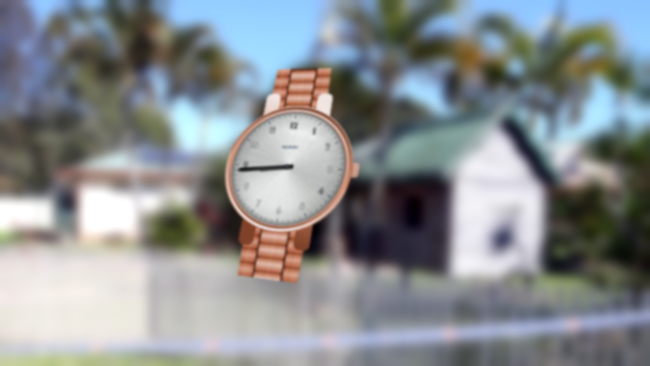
8:44
